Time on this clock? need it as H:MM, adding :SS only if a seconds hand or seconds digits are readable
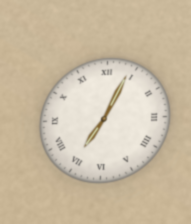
7:04
